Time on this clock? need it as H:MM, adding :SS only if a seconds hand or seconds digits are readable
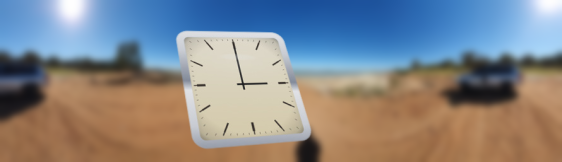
3:00
